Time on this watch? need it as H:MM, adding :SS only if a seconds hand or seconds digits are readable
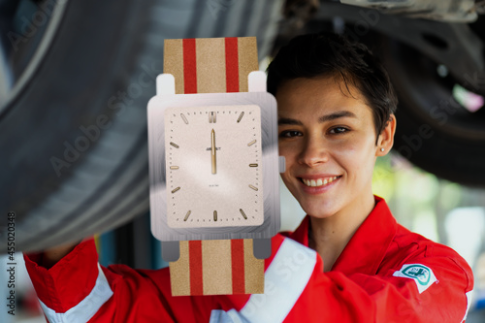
12:00
